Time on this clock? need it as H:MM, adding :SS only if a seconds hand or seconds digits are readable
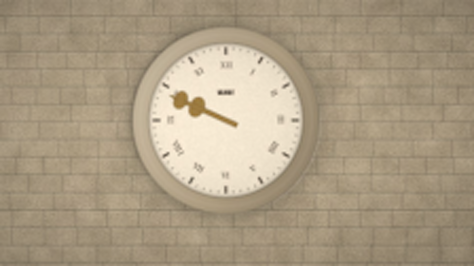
9:49
